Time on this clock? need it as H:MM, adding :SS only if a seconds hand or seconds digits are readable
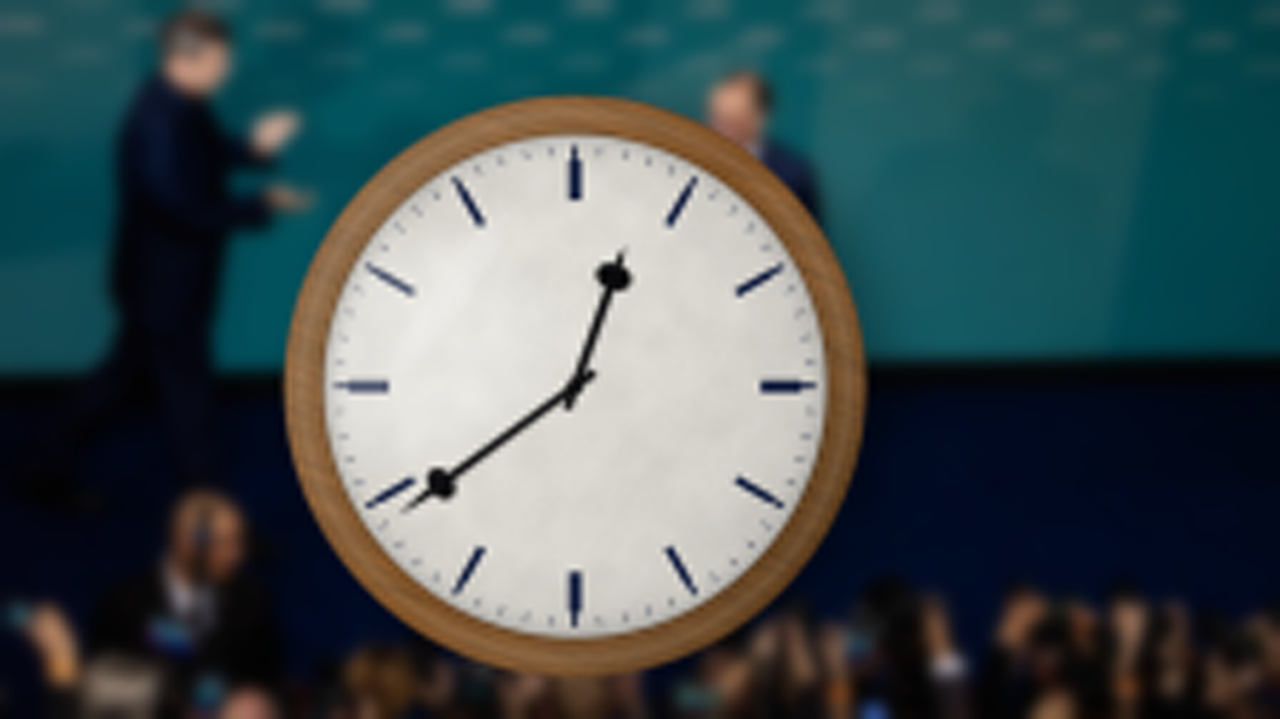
12:39
